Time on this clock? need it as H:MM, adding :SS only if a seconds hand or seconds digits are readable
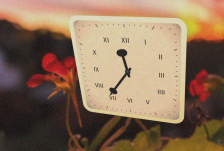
11:36
